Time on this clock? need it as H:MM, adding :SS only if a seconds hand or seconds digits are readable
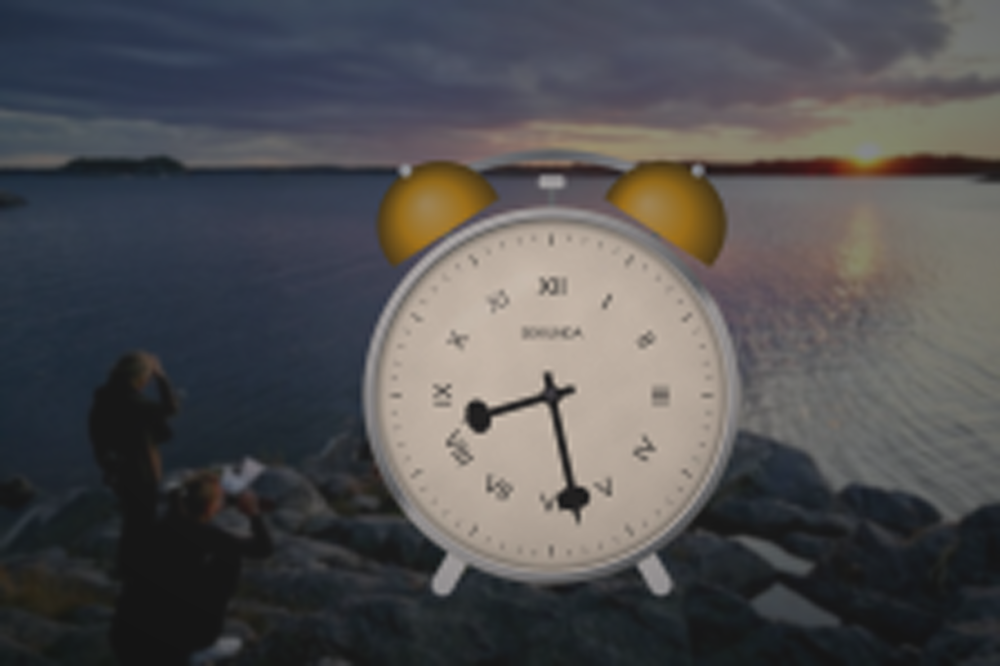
8:28
